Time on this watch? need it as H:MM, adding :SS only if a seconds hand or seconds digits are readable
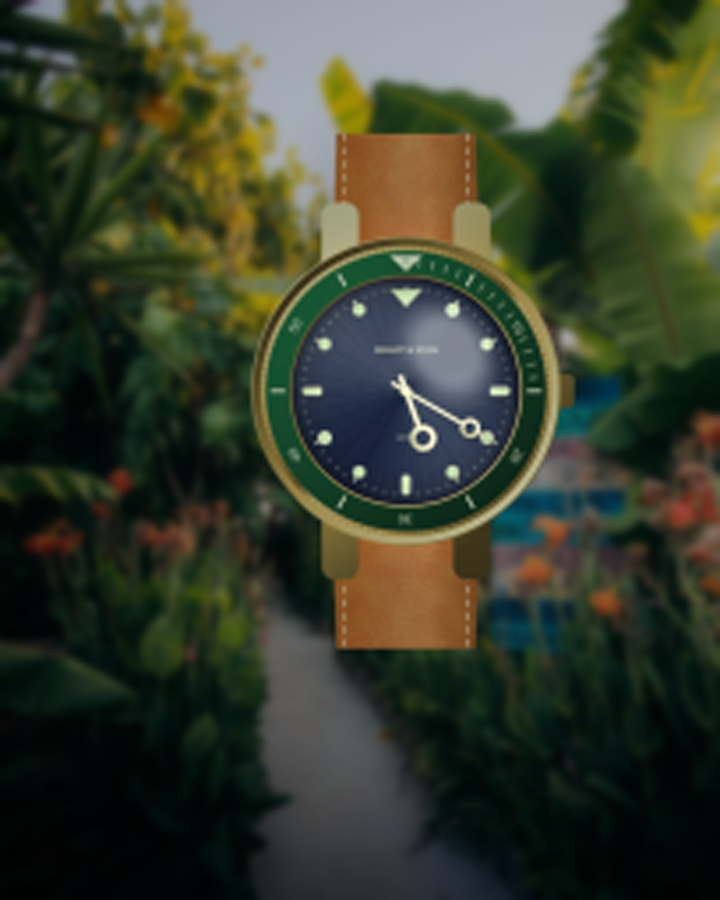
5:20
